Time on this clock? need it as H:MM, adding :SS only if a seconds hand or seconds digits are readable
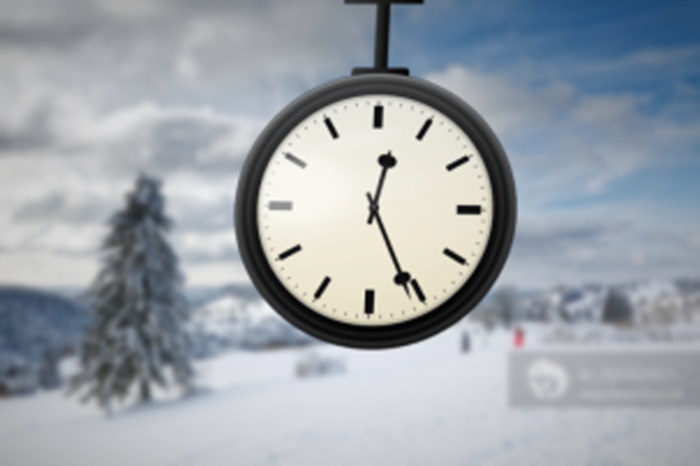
12:26
